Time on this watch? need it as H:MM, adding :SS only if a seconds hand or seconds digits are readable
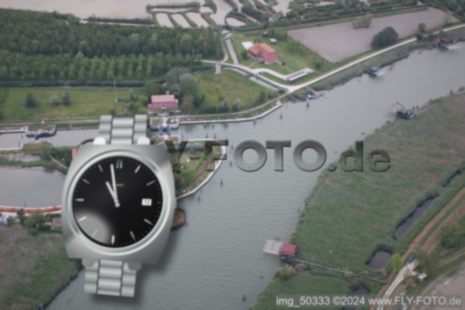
10:58
